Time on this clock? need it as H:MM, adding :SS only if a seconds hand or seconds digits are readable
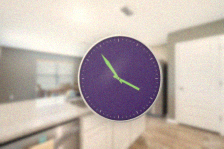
3:54
